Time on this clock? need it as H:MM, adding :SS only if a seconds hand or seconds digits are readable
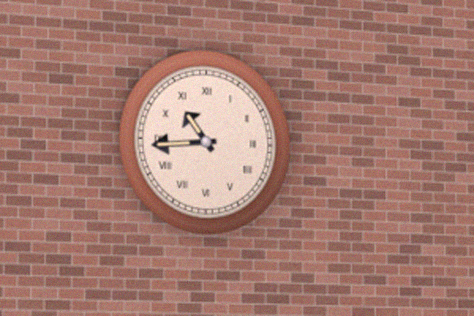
10:44
